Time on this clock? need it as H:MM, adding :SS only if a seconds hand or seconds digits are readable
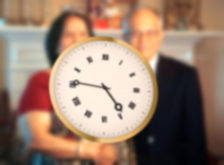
4:46
